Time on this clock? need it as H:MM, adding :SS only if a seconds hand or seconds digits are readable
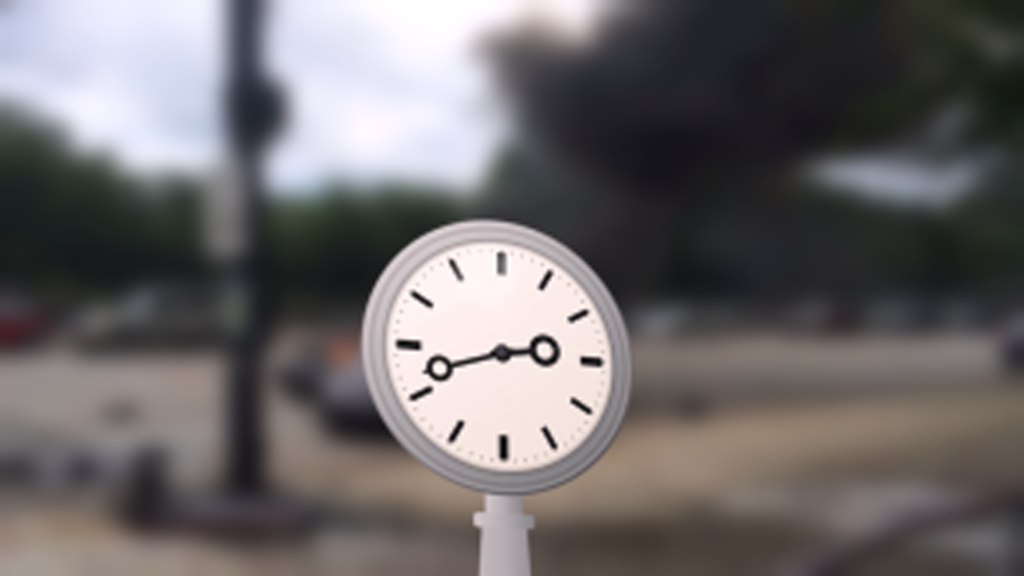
2:42
